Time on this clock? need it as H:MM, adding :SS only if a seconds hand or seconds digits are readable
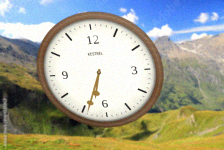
6:34
